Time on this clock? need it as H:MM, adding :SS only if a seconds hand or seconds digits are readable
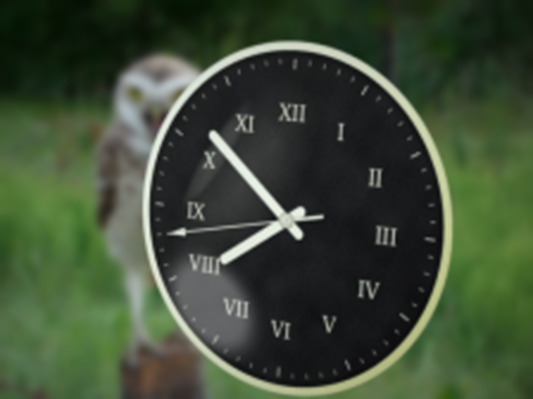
7:51:43
